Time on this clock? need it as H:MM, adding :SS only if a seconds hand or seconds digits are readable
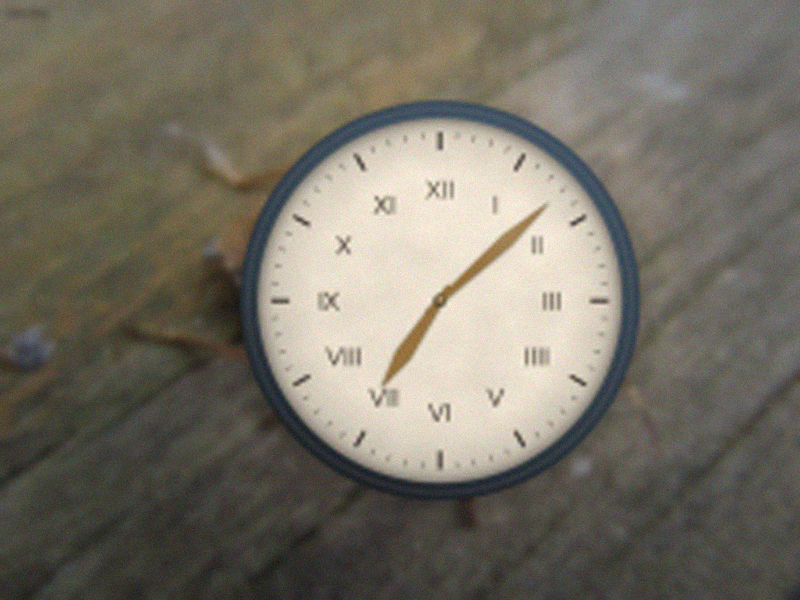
7:08
